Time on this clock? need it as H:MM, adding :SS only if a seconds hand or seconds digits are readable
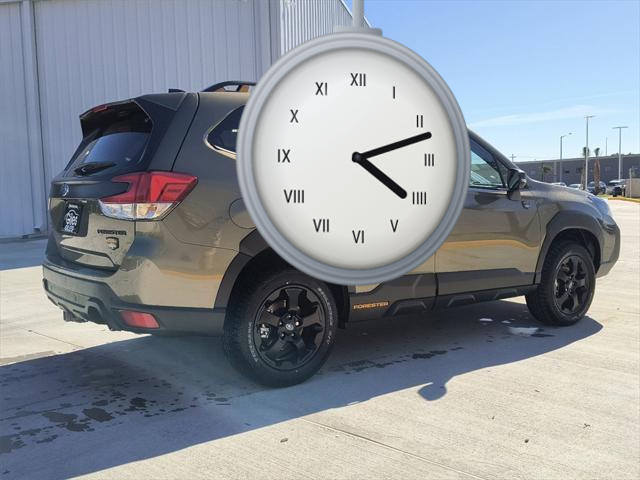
4:12
